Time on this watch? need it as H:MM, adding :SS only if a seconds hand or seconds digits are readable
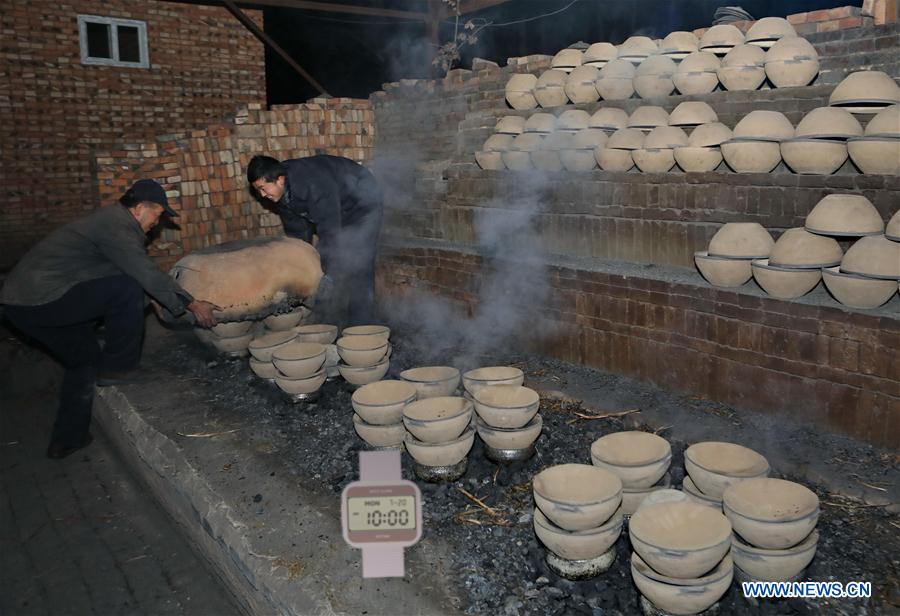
10:00
